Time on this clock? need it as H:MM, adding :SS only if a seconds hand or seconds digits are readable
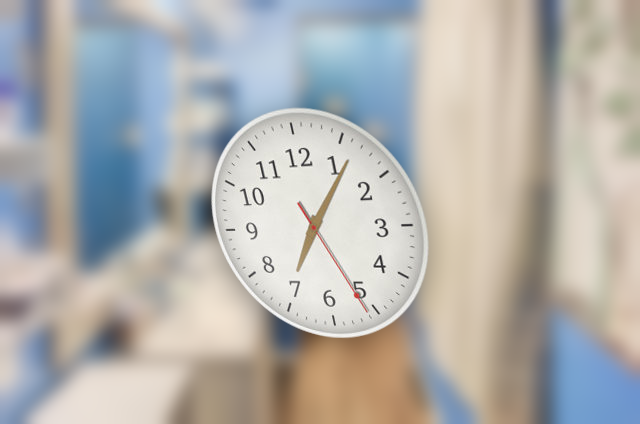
7:06:26
